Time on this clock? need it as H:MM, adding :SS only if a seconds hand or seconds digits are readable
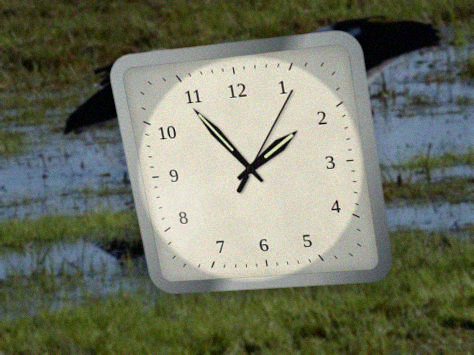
1:54:06
